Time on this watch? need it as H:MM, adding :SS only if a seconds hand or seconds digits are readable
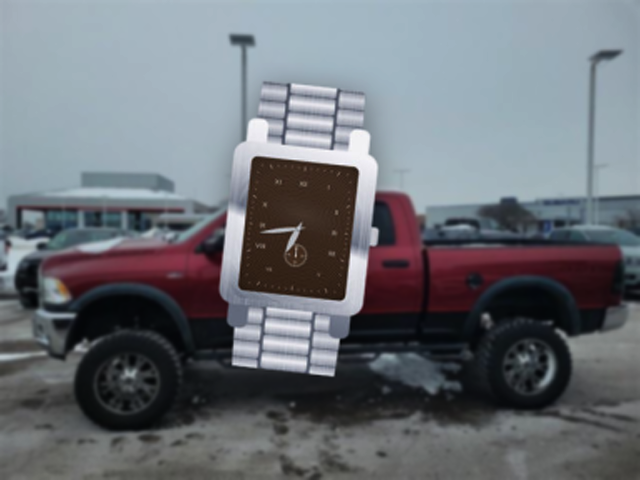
6:43
